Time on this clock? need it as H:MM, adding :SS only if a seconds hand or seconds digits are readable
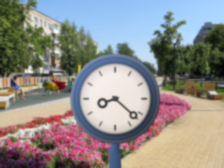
8:22
